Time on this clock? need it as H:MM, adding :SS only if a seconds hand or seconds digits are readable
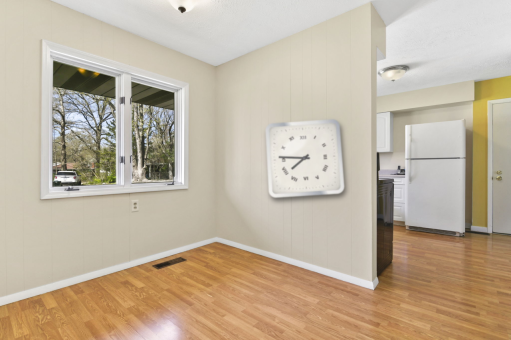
7:46
